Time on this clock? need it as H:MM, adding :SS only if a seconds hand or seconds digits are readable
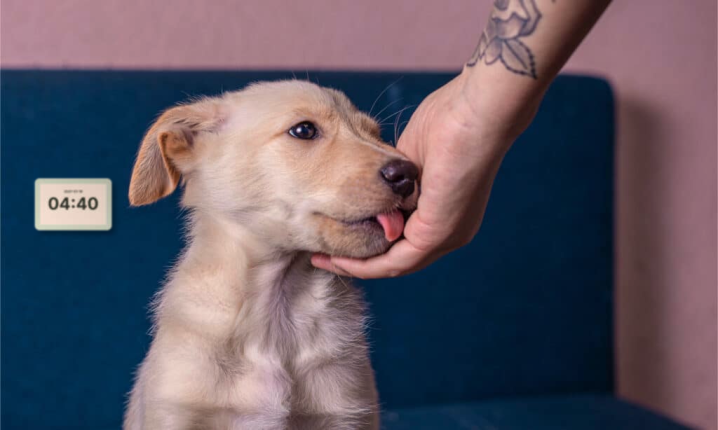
4:40
